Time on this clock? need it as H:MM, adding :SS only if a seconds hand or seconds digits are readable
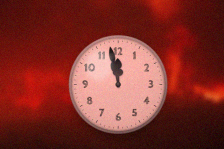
11:58
